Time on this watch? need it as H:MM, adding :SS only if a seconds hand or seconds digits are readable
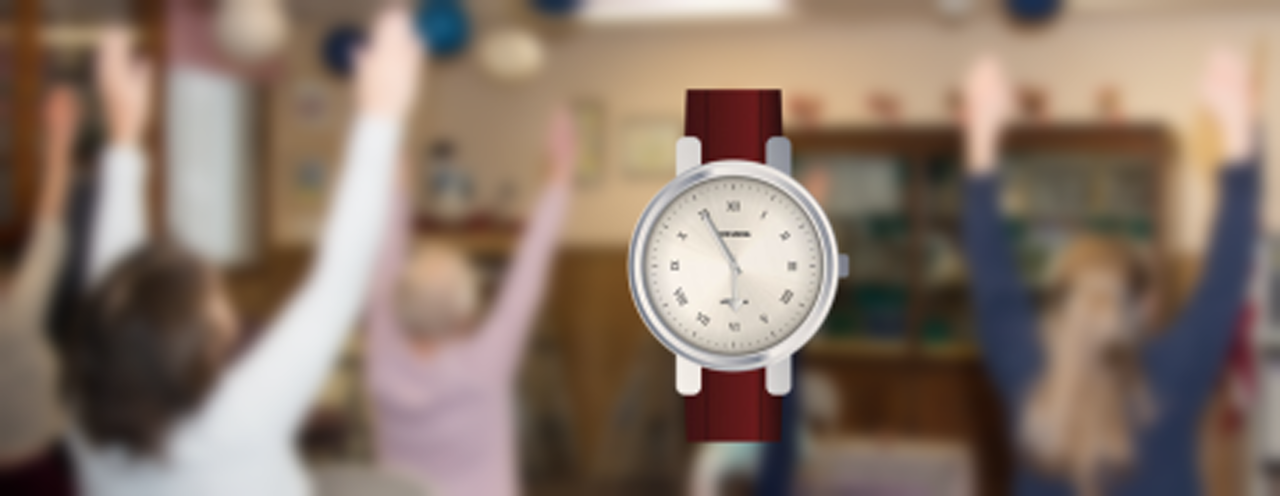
5:55
